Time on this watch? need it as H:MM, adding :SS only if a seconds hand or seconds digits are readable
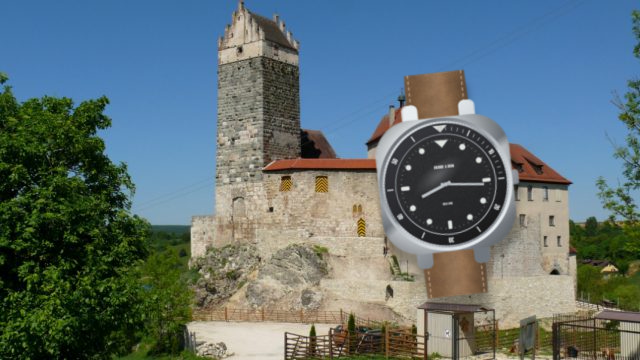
8:16
